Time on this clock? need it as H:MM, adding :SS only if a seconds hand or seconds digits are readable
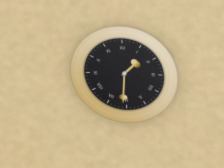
1:31
